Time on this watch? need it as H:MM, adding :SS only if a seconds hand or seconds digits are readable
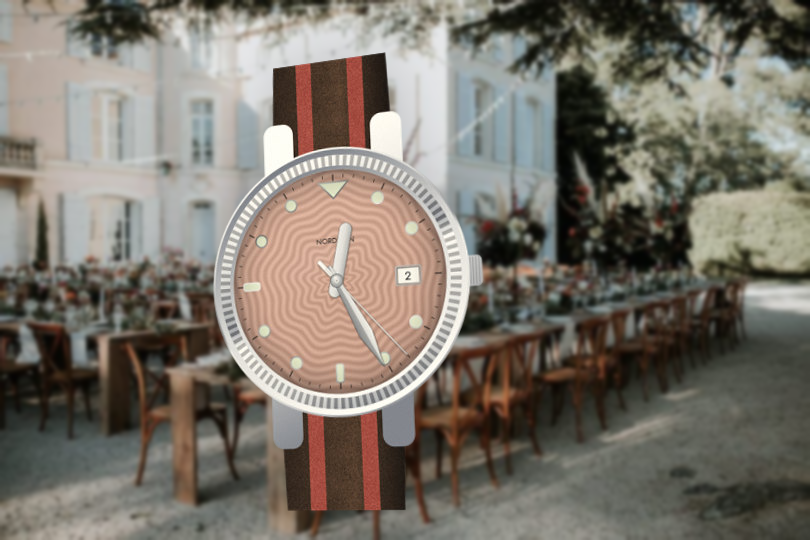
12:25:23
